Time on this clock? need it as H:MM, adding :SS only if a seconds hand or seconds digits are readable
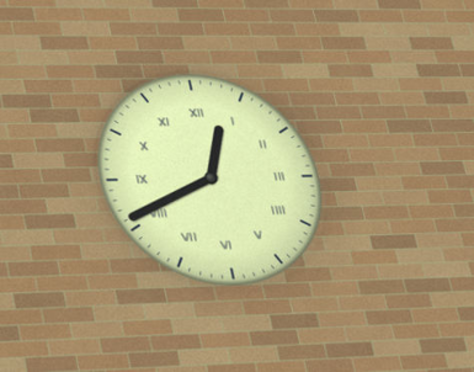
12:41
